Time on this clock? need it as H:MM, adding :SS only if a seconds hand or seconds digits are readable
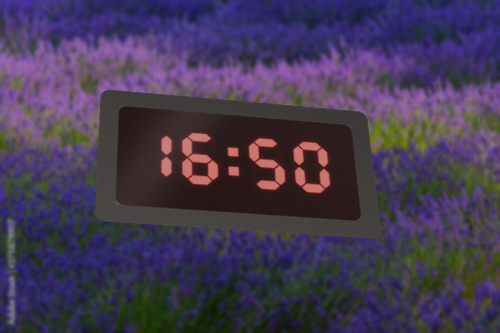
16:50
